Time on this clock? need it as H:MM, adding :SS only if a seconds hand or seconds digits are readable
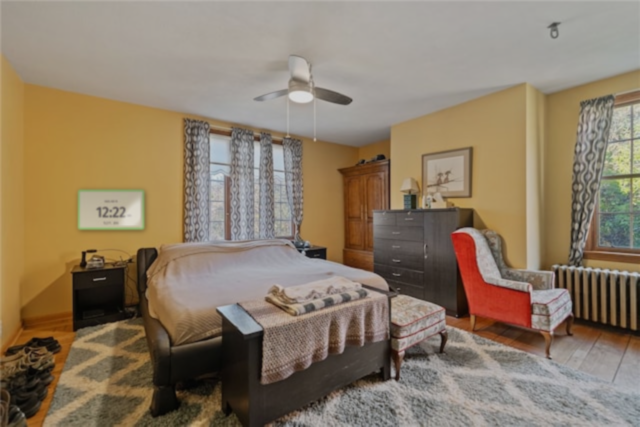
12:22
